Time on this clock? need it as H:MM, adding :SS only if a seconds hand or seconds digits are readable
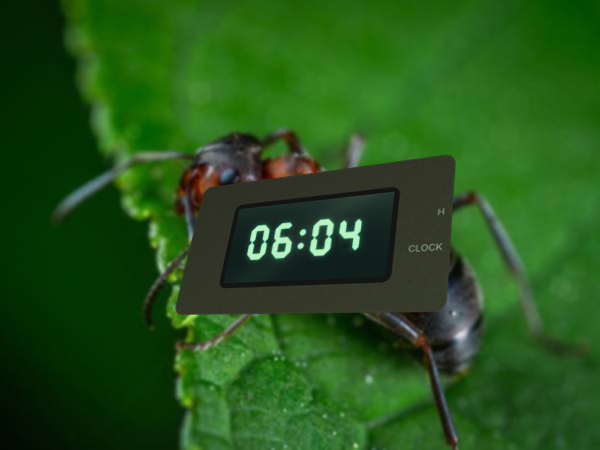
6:04
